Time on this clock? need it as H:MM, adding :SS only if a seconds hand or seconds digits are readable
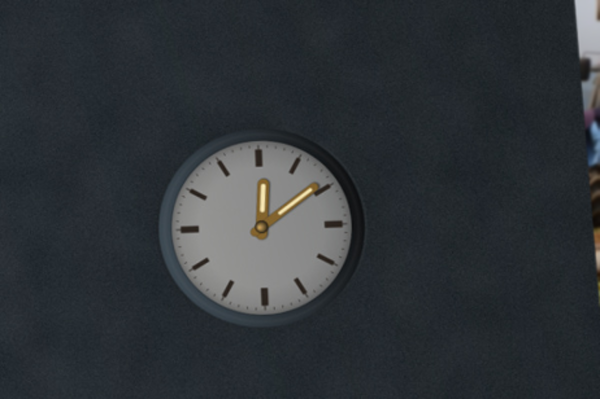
12:09
